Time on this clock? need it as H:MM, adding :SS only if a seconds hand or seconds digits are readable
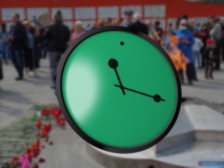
11:17
